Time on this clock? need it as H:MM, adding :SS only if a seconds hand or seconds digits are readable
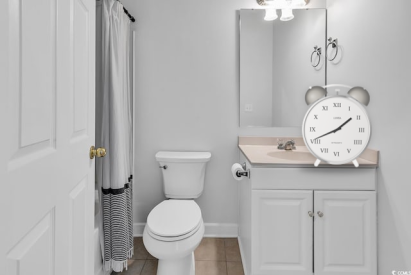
1:41
